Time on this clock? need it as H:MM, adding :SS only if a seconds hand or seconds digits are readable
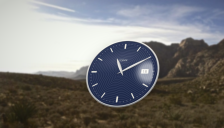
11:10
